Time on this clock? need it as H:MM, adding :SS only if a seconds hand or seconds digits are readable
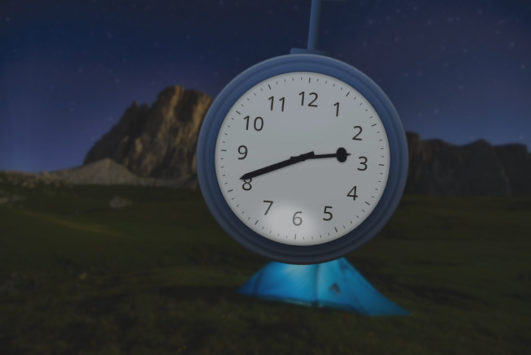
2:41
